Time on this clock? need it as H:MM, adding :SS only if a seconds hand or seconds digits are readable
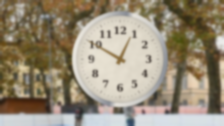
12:50
